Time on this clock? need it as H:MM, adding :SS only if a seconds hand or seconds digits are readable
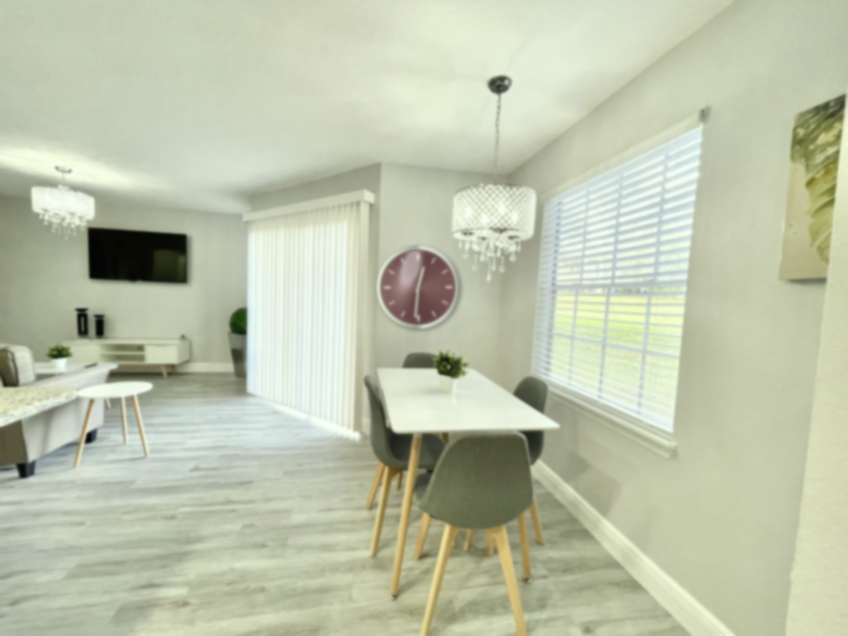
12:31
